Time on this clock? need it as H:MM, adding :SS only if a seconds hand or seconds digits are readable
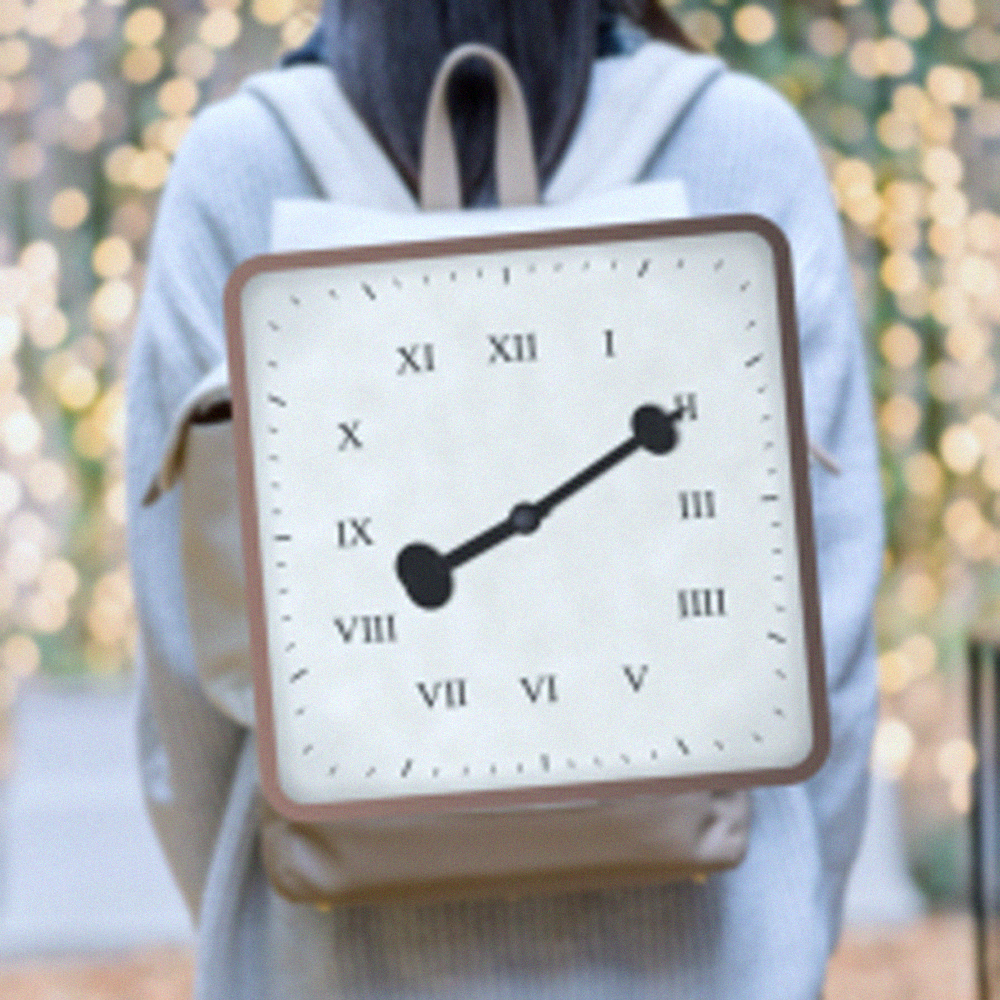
8:10
